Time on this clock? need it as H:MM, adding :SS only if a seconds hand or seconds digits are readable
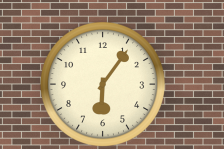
6:06
